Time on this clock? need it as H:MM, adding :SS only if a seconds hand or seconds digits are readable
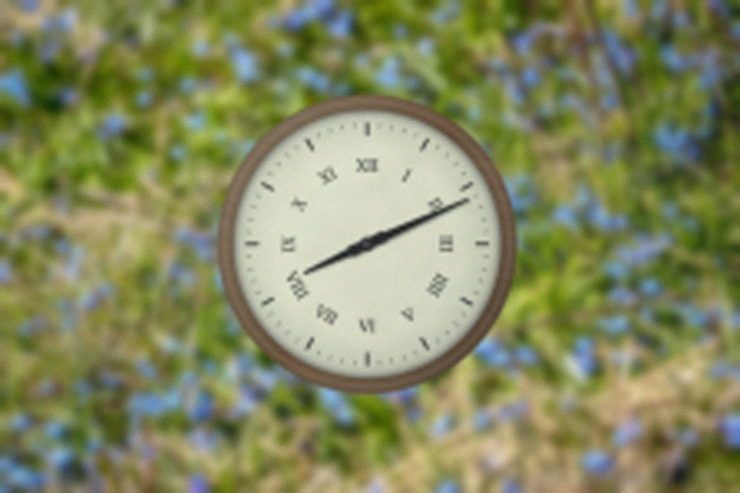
8:11
